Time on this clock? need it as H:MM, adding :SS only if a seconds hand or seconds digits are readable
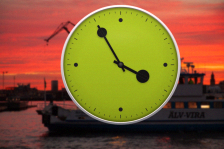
3:55
